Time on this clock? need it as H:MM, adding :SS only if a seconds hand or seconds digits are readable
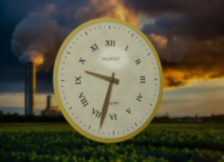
9:33
